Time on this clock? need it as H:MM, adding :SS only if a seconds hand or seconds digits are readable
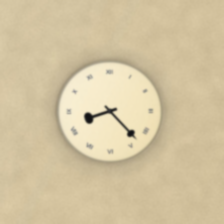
8:23
